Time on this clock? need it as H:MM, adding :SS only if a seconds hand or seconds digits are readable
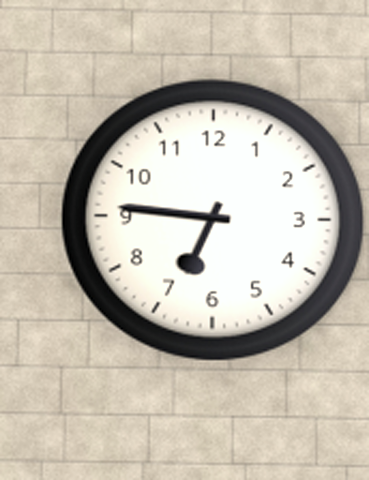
6:46
